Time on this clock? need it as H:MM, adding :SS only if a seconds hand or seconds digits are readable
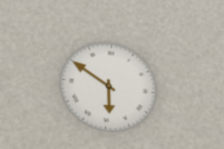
5:50
